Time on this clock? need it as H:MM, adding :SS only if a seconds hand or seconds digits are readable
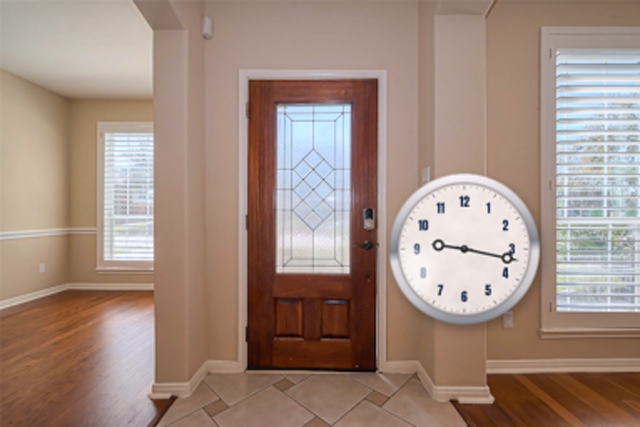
9:17
